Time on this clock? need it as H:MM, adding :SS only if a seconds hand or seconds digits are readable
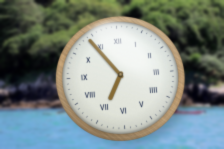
6:54
